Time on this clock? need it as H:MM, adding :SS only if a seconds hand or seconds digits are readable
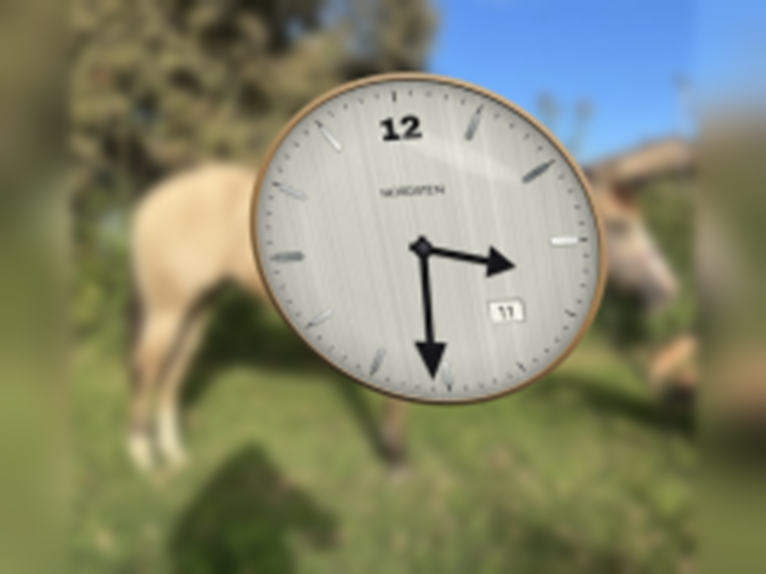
3:31
